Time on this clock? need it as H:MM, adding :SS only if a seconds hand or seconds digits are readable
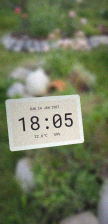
18:05
